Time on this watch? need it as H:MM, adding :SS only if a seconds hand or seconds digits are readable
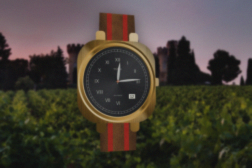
12:14
